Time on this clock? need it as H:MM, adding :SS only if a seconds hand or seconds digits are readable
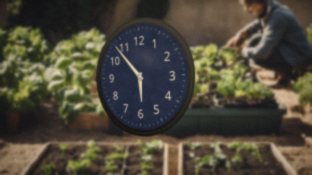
5:53
